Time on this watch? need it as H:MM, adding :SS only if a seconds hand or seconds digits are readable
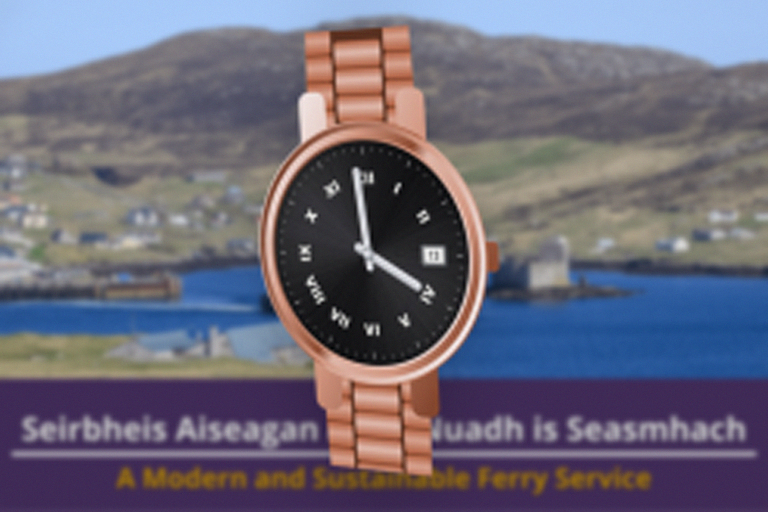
3:59
